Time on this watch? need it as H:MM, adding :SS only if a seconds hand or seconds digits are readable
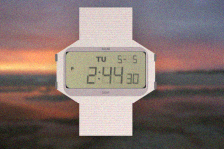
2:44:30
